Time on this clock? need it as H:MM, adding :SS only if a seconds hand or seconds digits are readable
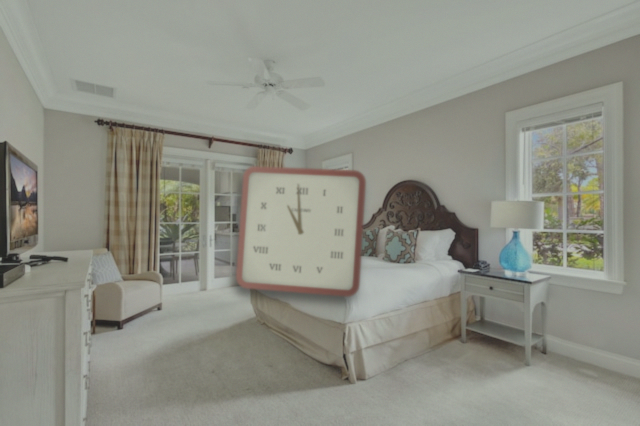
10:59
